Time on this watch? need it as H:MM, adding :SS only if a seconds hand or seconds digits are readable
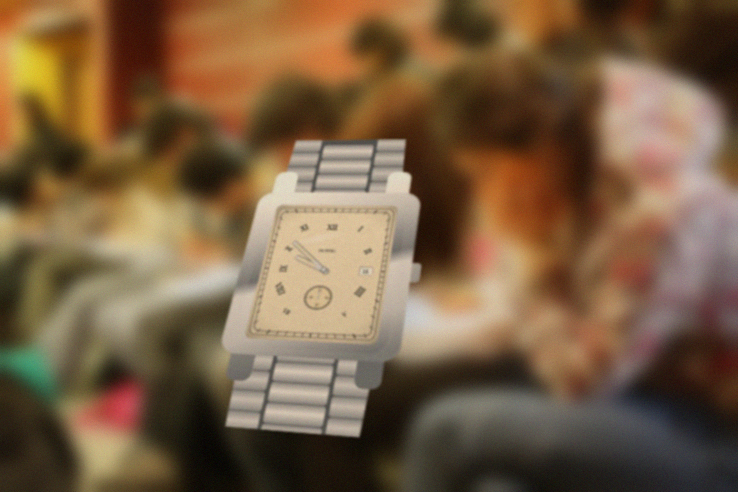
9:52
